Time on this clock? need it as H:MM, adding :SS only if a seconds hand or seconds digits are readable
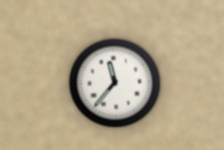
11:37
